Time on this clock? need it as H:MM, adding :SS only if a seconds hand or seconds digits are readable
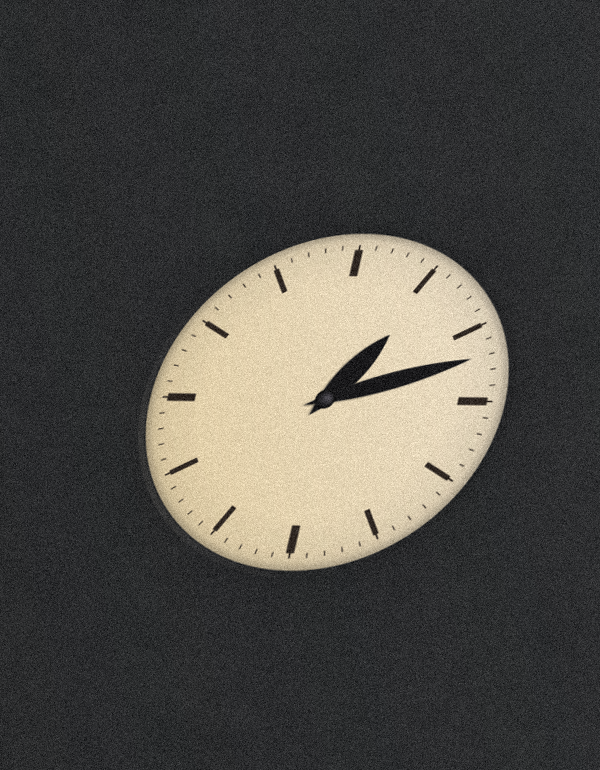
1:12
